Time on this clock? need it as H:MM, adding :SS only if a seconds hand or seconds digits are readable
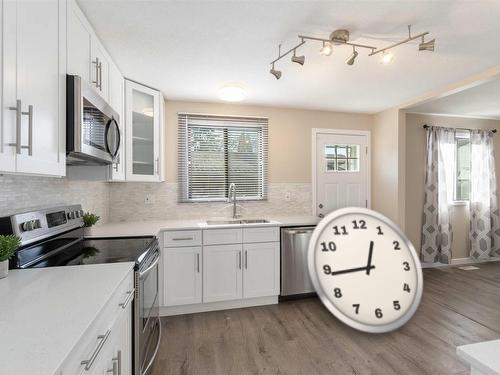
12:44
